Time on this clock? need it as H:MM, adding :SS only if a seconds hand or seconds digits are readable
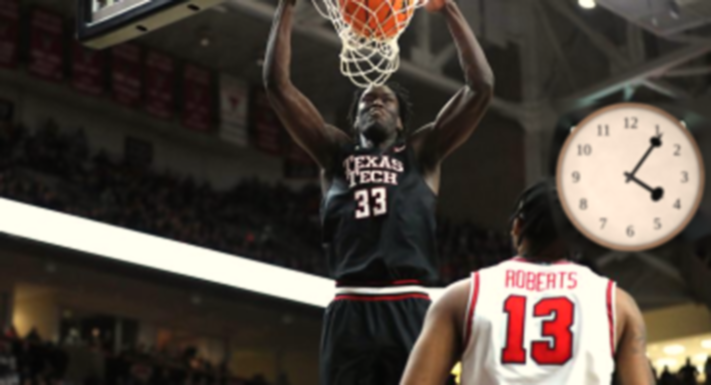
4:06
